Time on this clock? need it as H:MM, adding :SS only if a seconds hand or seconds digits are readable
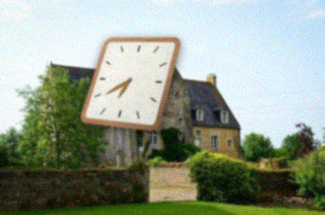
6:39
